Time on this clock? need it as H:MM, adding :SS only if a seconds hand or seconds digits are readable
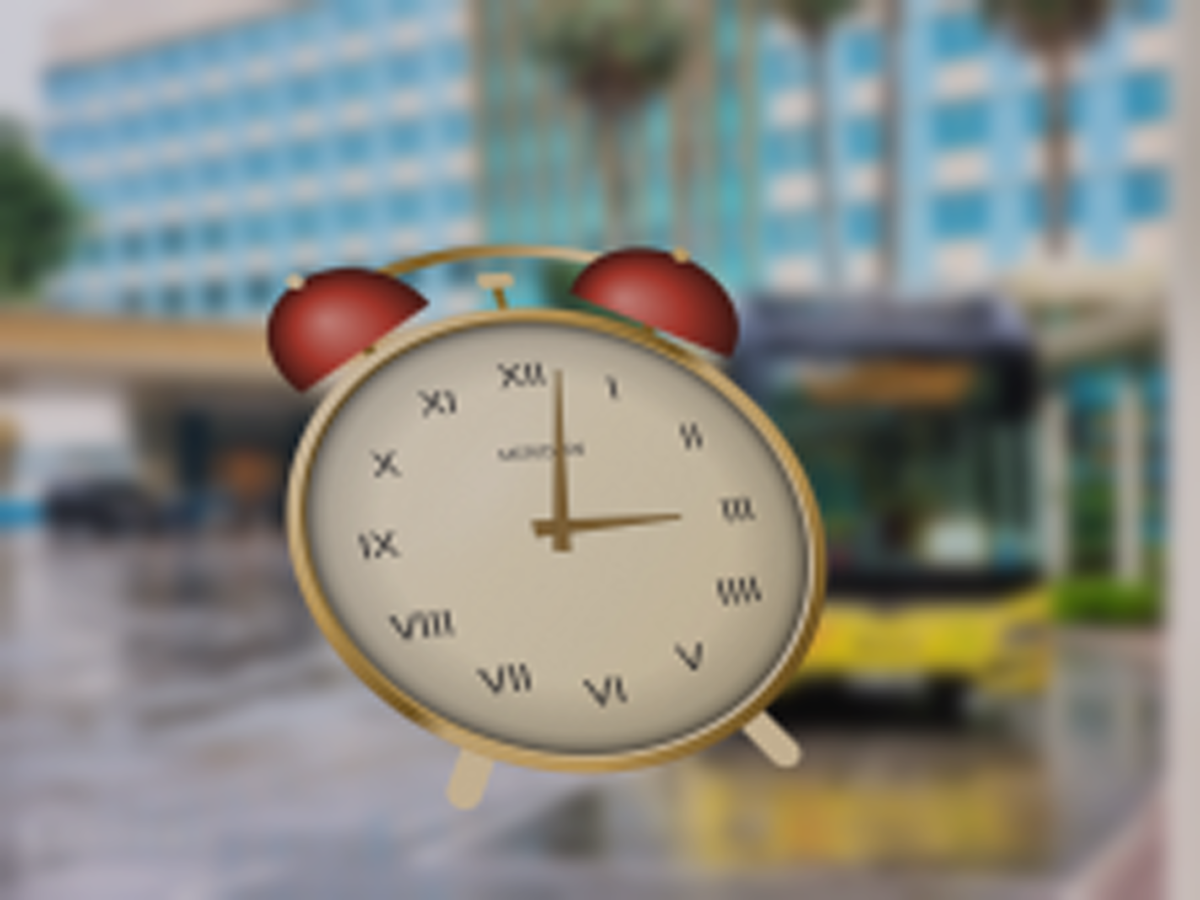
3:02
